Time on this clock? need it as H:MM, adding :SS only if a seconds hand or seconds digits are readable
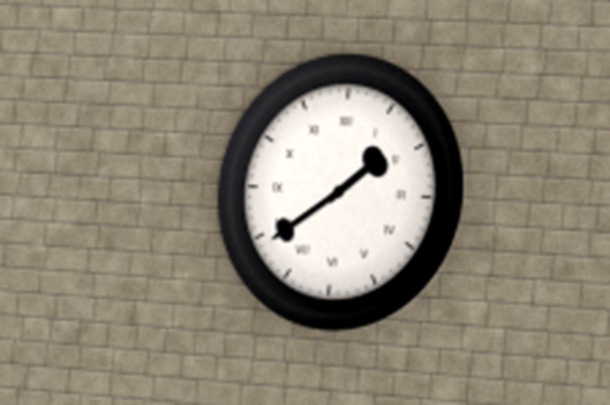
1:39
